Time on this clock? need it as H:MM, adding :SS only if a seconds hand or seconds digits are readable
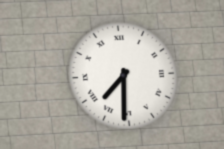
7:31
